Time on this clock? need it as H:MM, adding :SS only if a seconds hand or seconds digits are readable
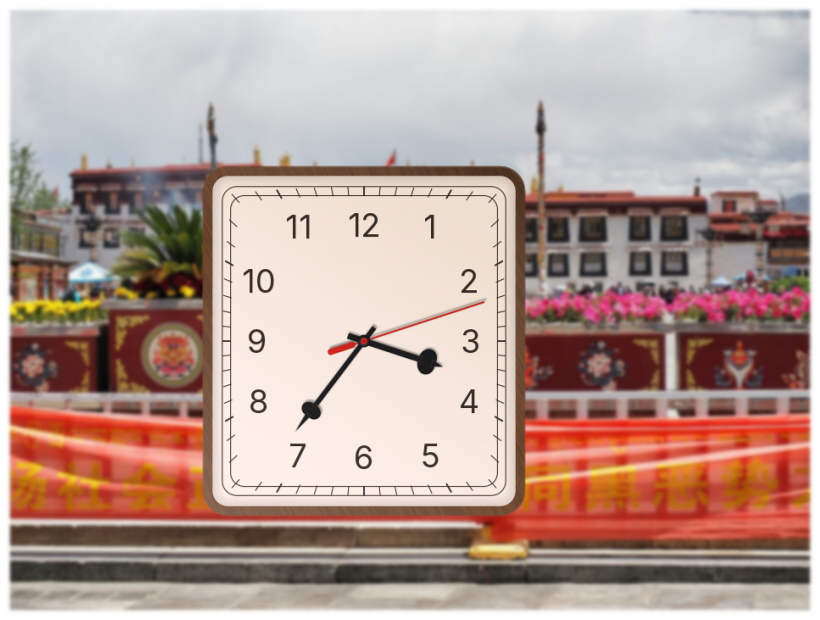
3:36:12
